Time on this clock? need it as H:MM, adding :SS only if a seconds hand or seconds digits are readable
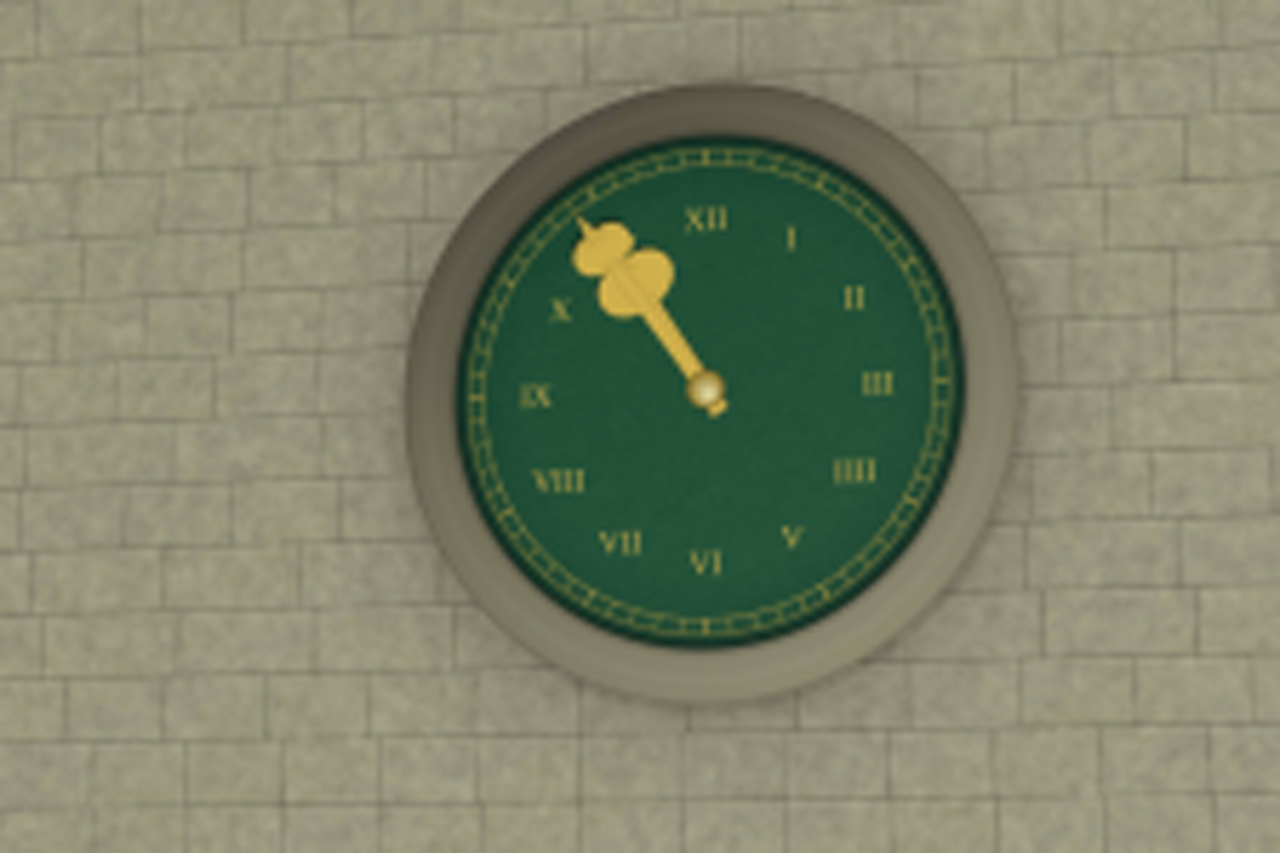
10:54
